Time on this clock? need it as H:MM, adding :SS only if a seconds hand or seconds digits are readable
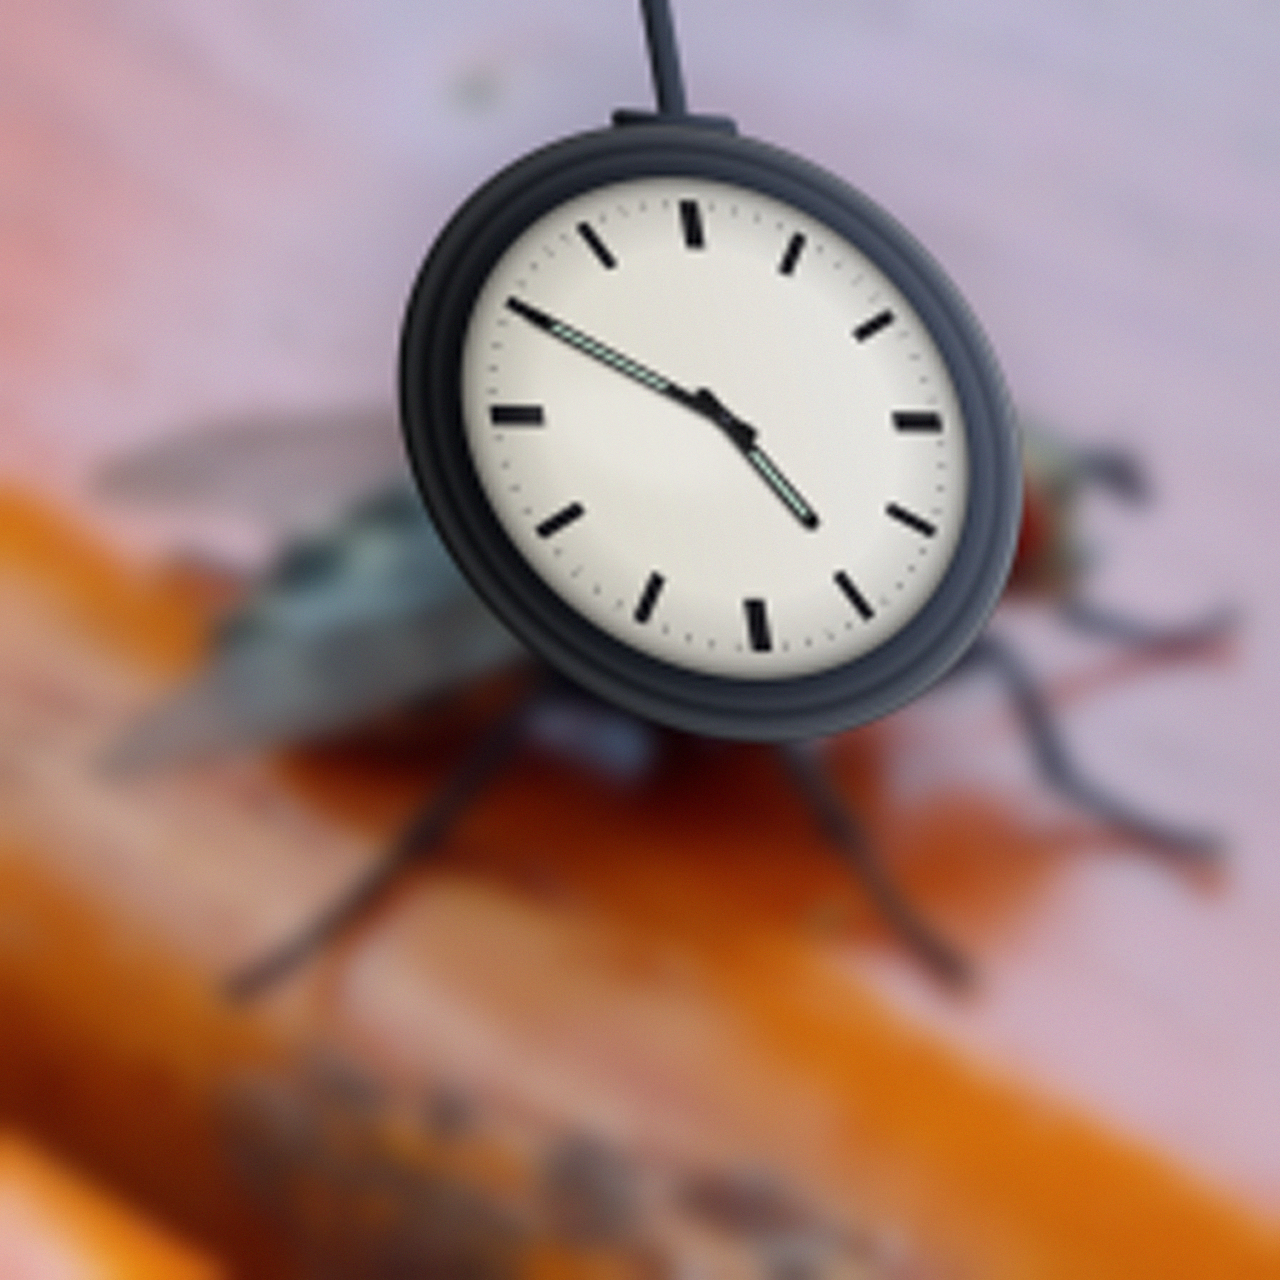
4:50
